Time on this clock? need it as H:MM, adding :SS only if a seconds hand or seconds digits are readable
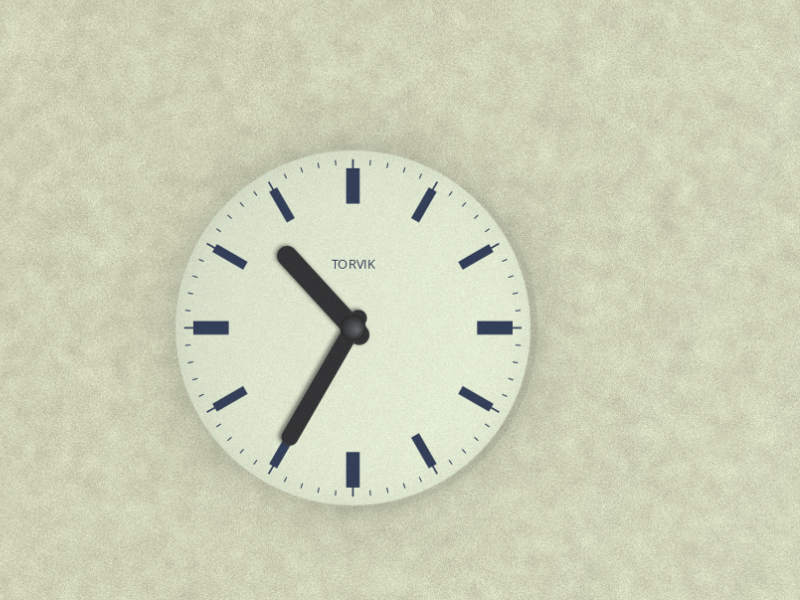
10:35
